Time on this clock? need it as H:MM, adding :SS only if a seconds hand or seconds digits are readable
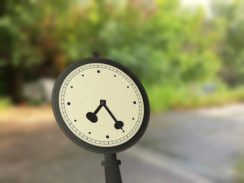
7:25
